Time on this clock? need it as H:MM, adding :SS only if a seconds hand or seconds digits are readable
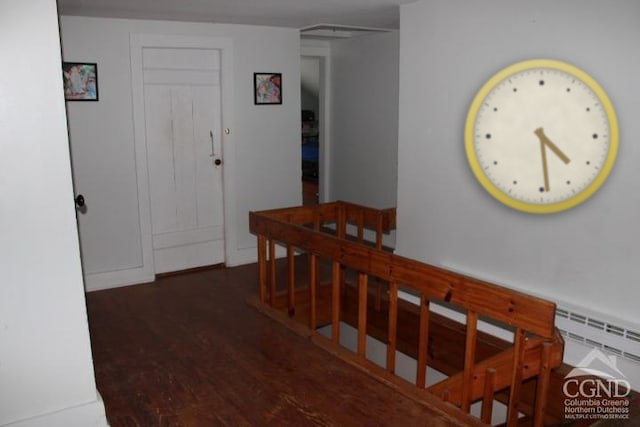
4:29
